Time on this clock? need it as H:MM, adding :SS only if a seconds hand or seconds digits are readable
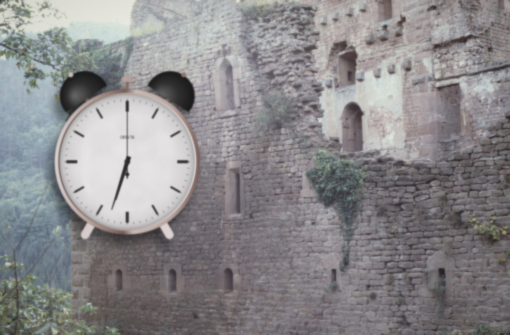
6:33:00
